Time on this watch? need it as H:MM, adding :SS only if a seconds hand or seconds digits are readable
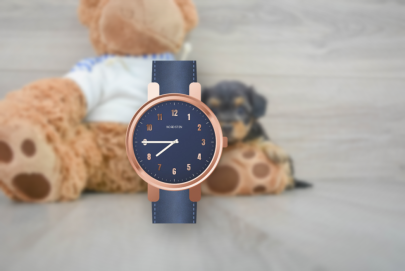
7:45
